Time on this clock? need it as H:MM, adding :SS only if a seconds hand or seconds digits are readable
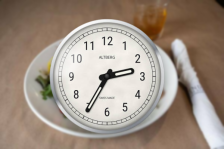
2:35
